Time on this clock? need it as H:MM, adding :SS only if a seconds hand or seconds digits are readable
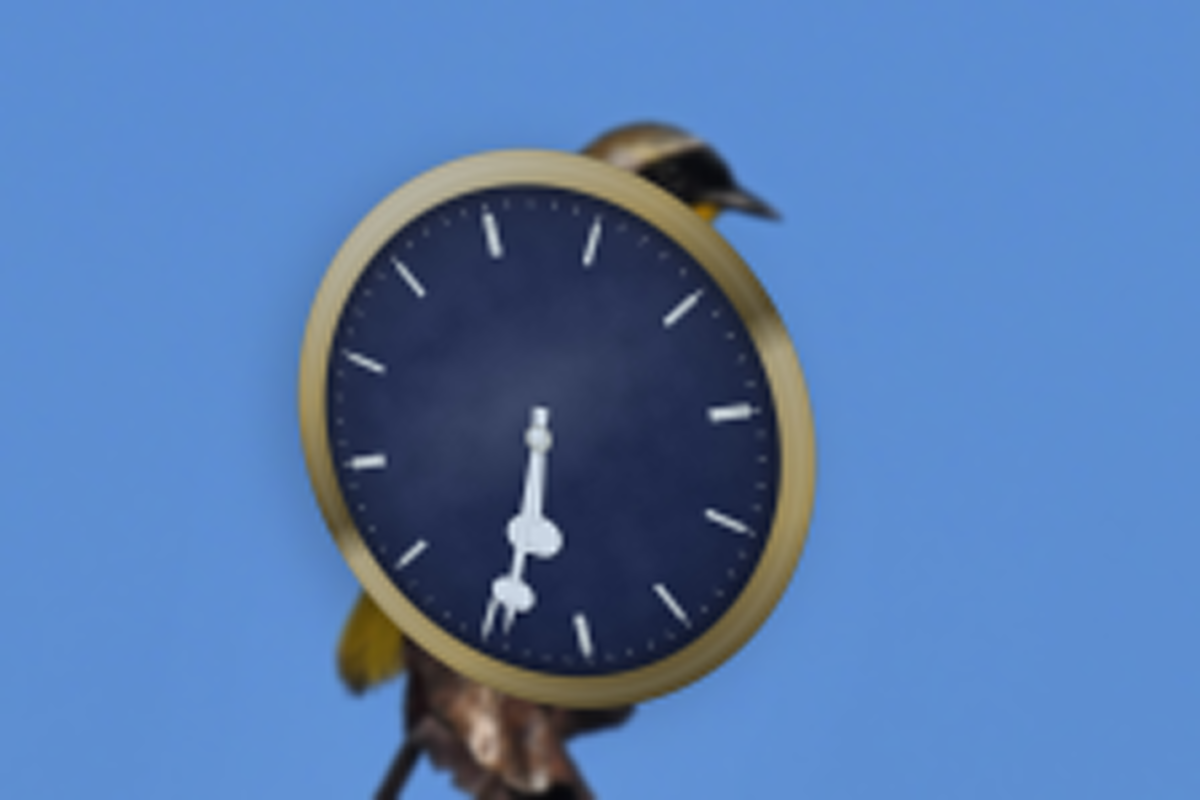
6:34
